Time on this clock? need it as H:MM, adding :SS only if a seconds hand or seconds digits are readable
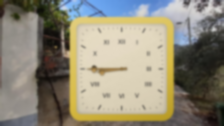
8:45
